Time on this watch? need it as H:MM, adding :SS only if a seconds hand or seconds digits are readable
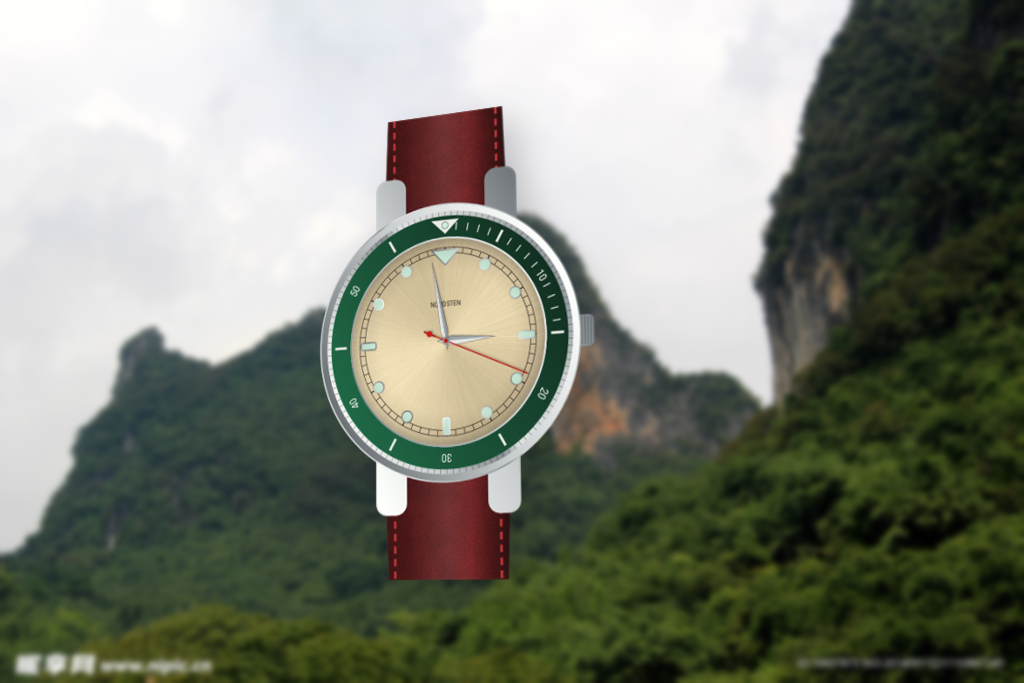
2:58:19
